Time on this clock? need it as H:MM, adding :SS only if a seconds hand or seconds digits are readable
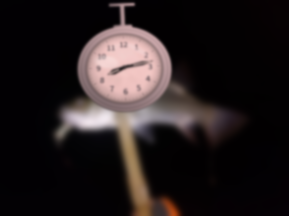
8:13
